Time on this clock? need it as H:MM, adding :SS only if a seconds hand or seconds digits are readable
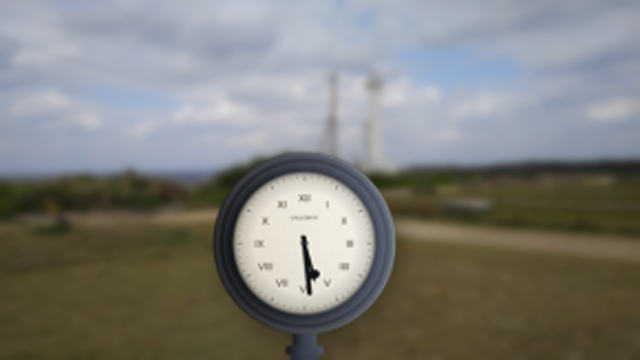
5:29
